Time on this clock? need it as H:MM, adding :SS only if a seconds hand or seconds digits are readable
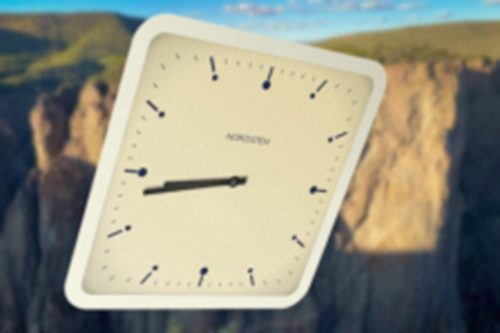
8:43
